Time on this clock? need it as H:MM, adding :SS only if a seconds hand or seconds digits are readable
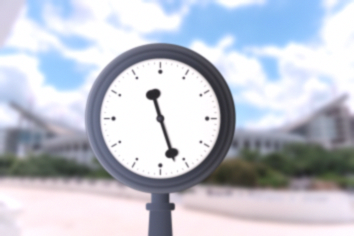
11:27
